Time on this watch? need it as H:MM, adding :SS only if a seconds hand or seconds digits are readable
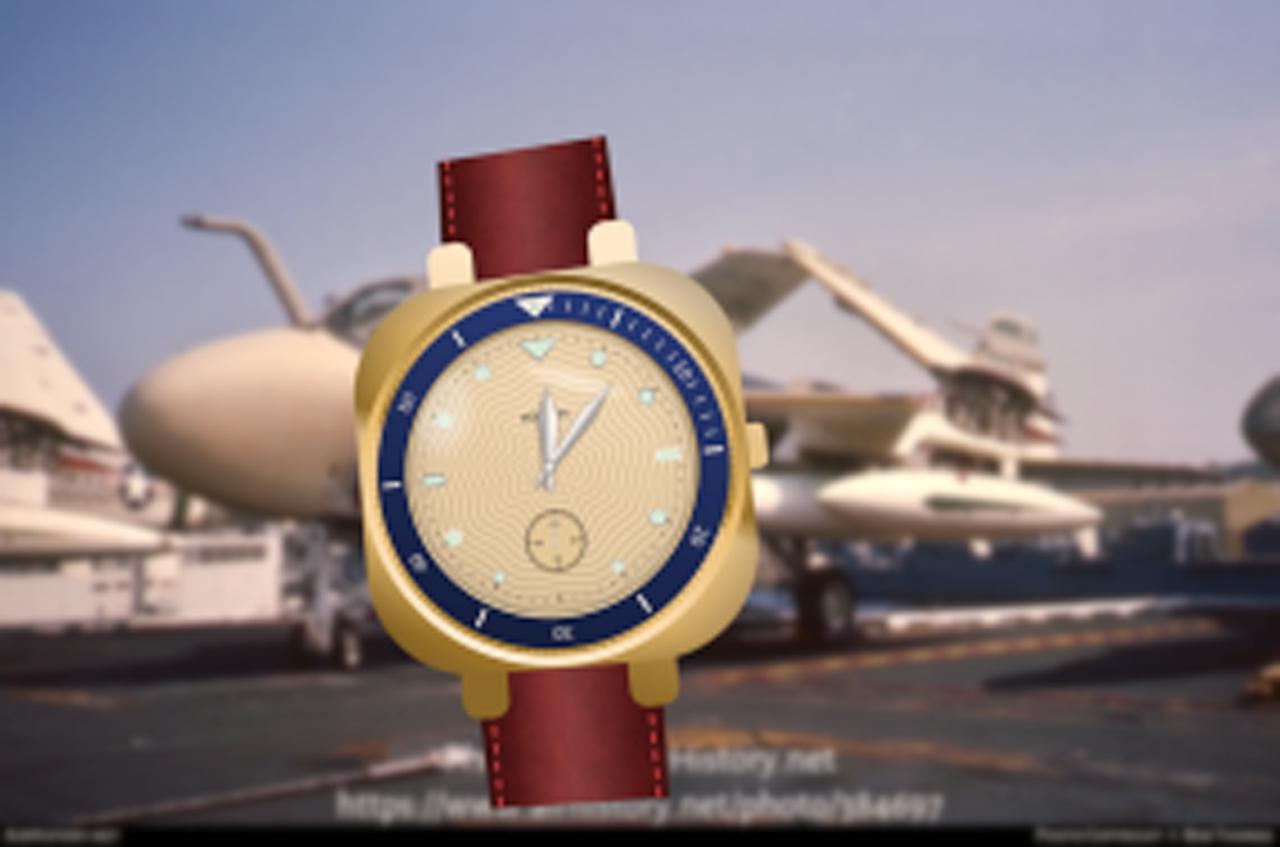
12:07
